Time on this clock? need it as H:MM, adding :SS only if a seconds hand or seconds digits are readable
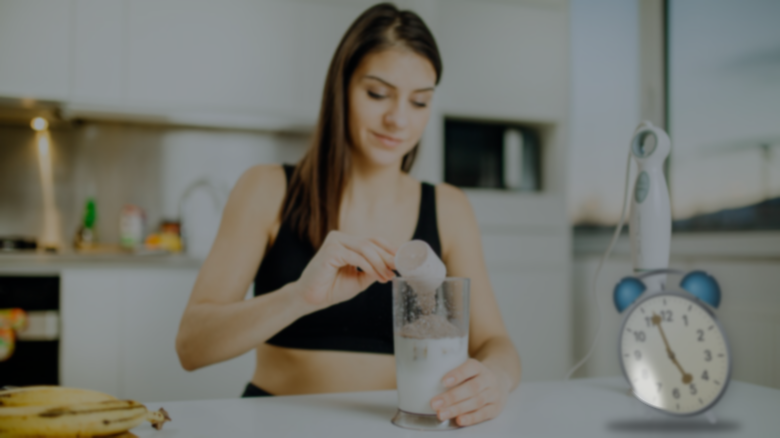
4:57
